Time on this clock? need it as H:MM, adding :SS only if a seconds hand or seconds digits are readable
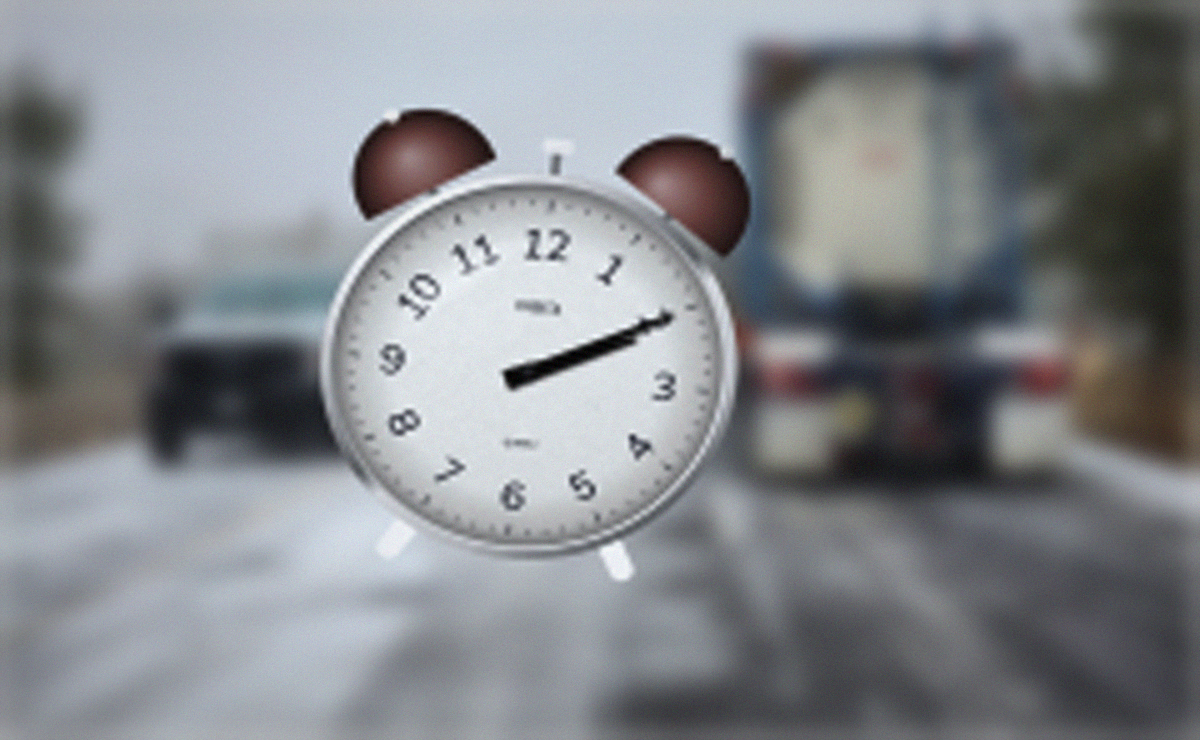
2:10
